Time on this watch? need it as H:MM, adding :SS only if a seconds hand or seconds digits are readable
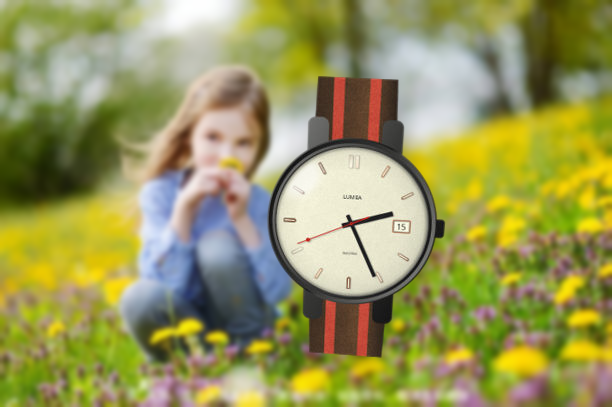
2:25:41
